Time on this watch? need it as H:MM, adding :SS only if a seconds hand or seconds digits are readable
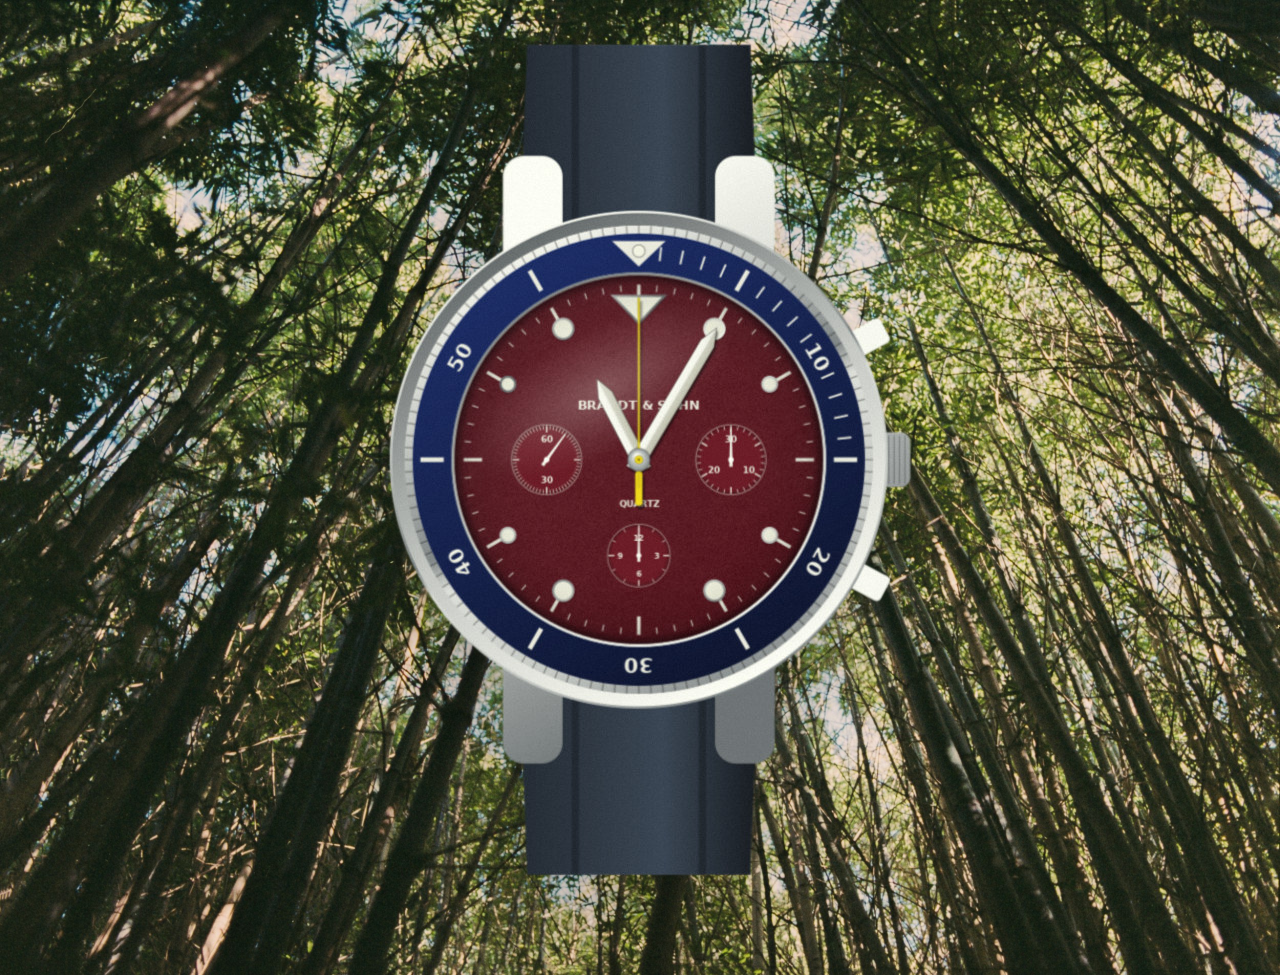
11:05:06
